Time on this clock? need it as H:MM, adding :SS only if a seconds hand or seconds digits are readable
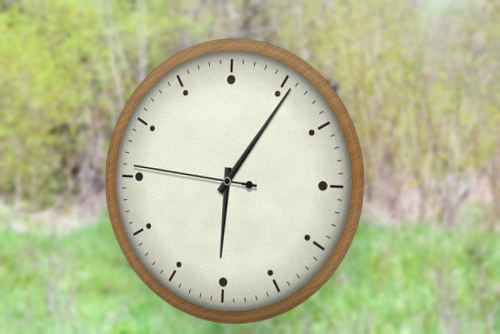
6:05:46
